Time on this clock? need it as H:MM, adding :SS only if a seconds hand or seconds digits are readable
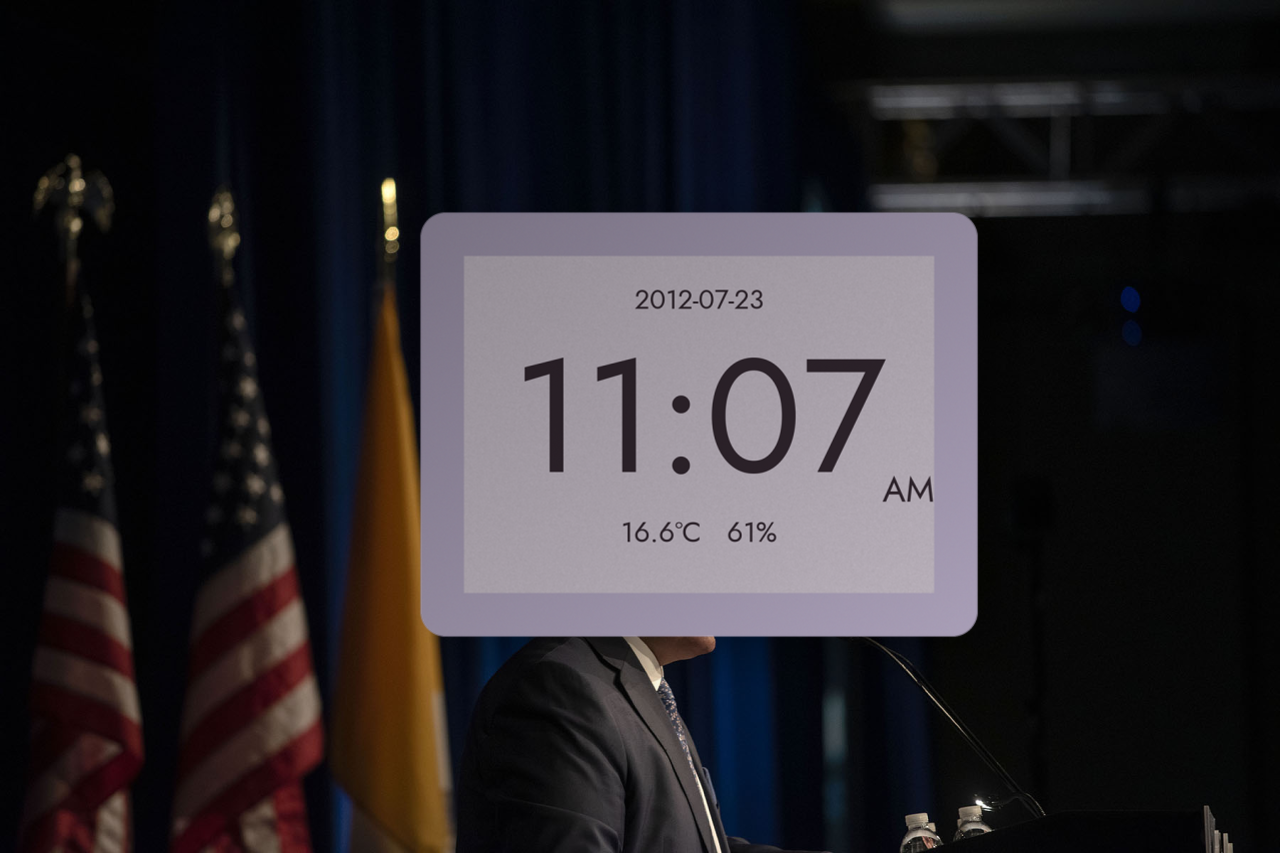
11:07
